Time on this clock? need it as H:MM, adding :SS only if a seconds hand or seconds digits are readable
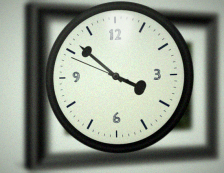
3:51:49
